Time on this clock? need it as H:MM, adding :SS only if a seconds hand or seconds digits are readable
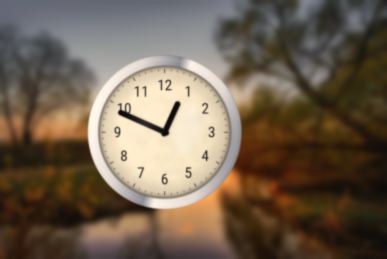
12:49
